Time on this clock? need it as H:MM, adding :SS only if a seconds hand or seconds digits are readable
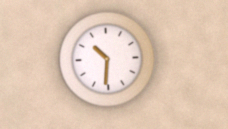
10:31
